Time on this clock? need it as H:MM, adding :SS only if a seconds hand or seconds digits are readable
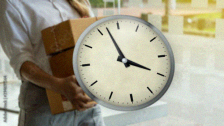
3:57
